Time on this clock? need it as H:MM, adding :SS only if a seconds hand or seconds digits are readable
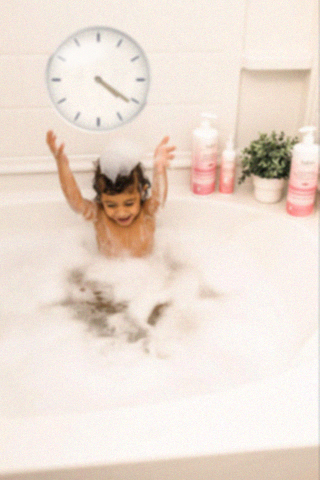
4:21
